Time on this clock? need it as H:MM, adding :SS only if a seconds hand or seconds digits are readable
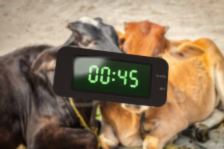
0:45
